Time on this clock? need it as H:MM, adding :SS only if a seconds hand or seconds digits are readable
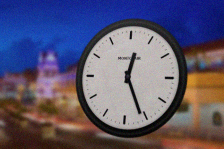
12:26
